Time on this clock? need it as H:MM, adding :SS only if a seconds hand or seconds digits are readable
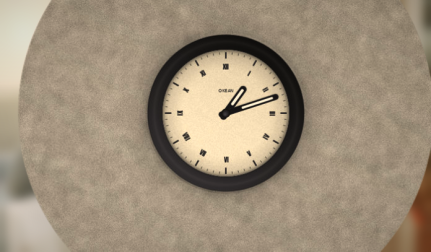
1:12
